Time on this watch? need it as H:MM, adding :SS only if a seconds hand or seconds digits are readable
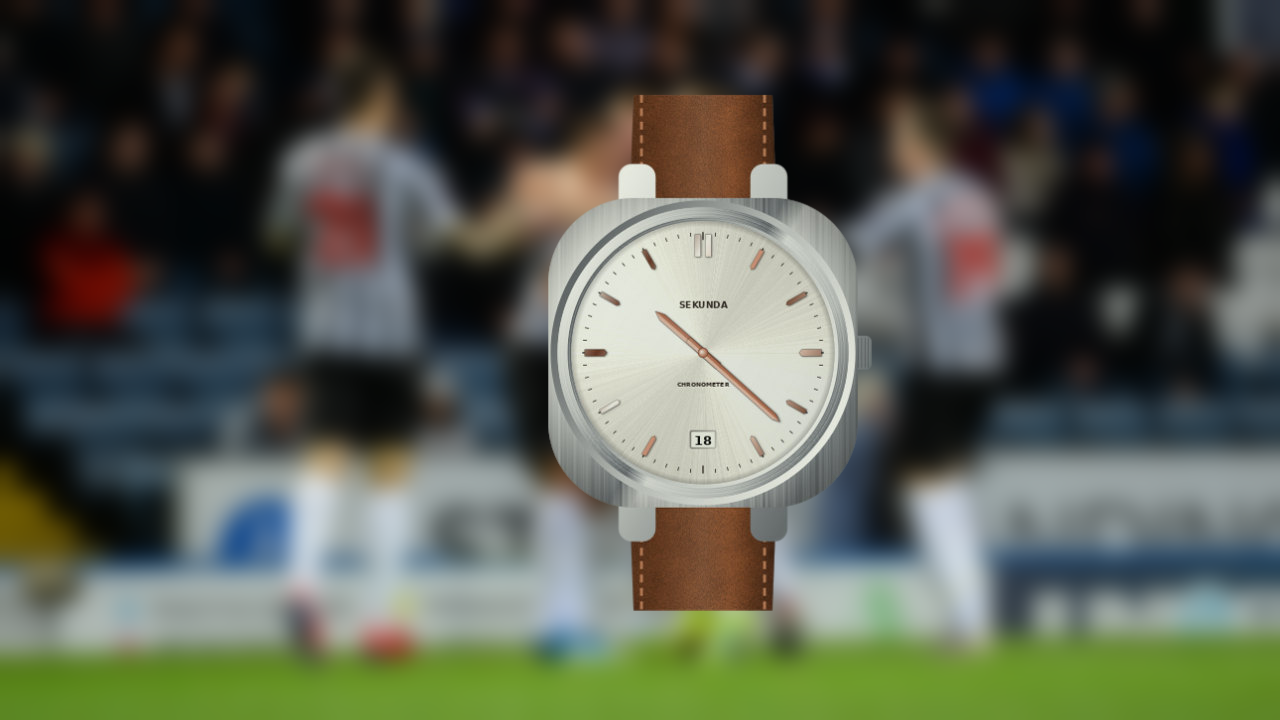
10:22
